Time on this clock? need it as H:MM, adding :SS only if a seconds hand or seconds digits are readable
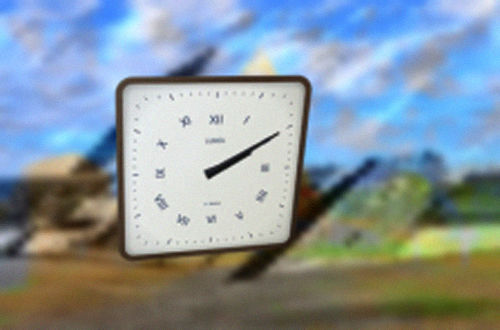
2:10
